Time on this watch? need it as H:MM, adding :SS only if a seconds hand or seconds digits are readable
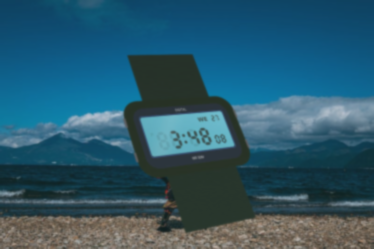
3:48
